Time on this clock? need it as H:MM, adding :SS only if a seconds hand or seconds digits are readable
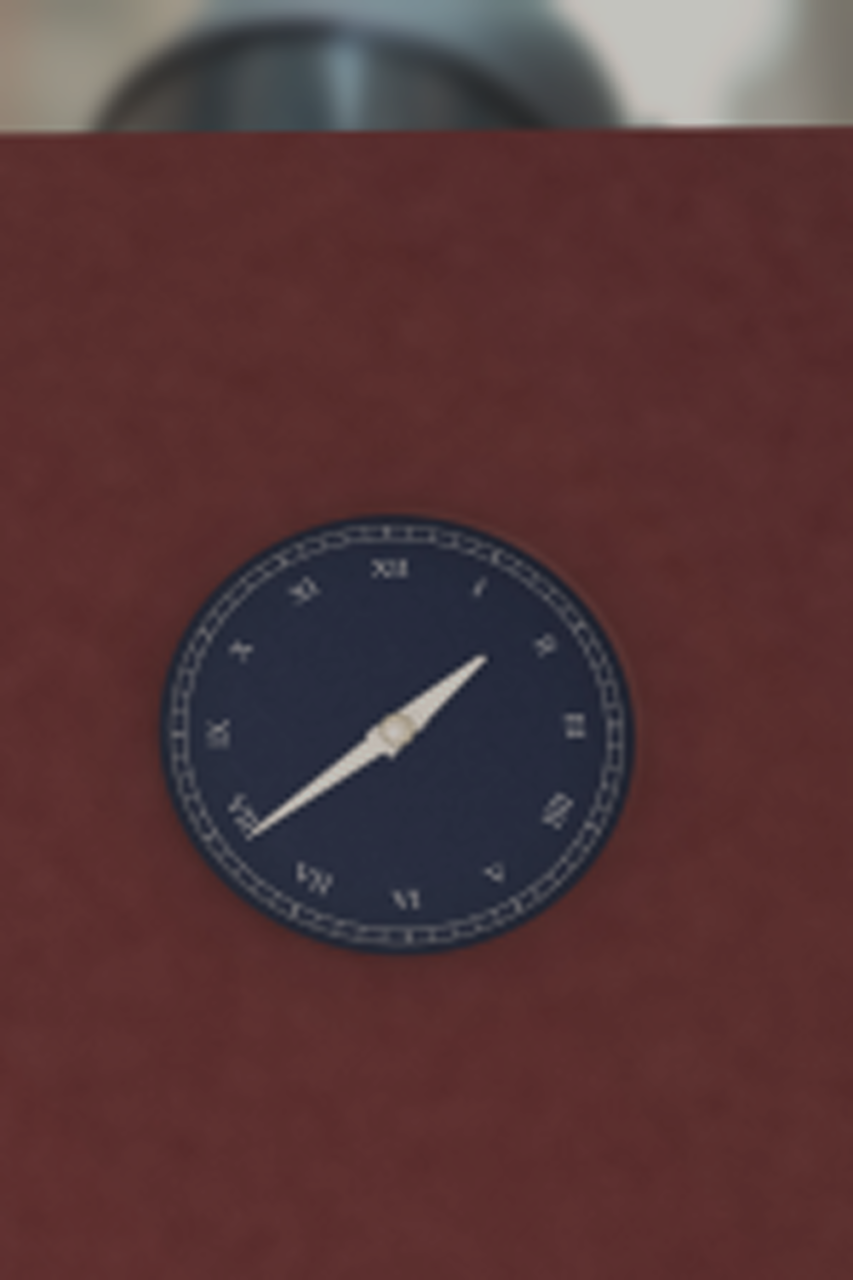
1:39
